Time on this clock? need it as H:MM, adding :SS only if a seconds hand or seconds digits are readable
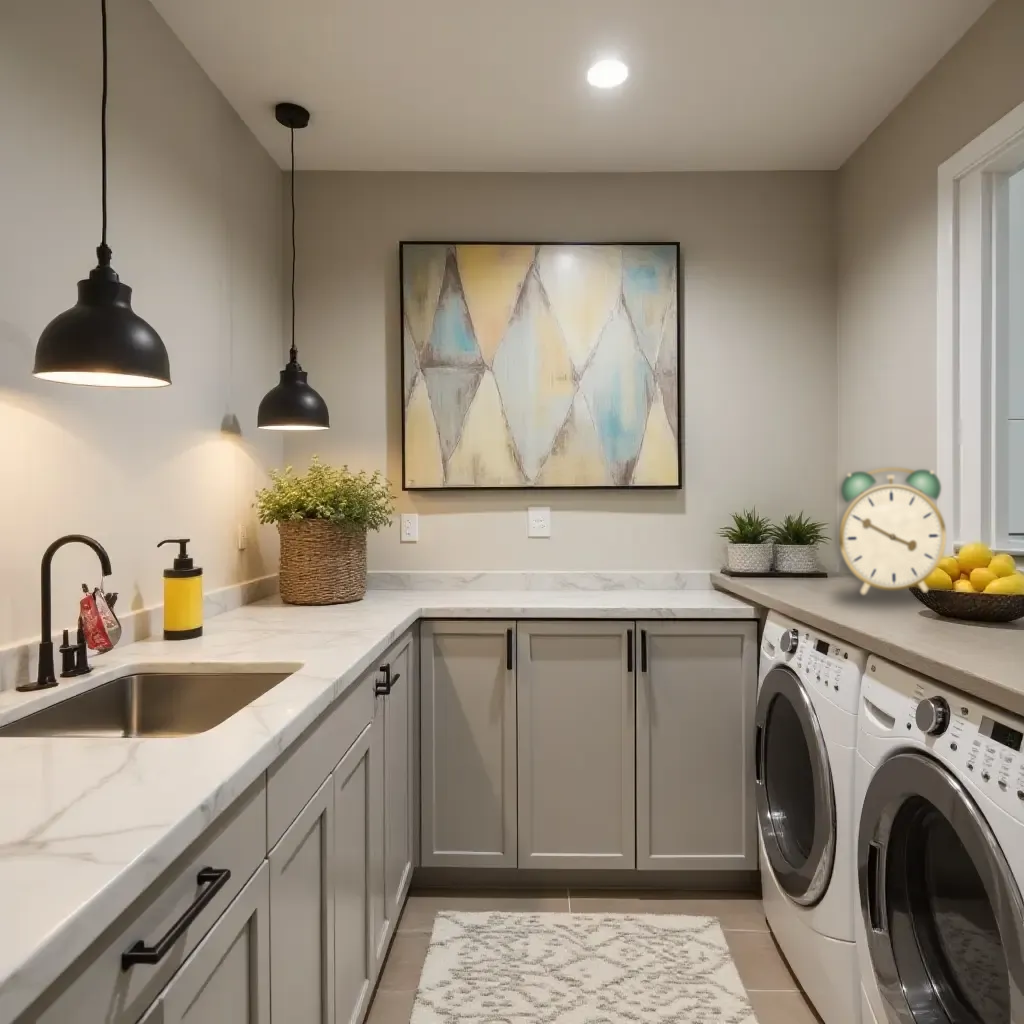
3:50
